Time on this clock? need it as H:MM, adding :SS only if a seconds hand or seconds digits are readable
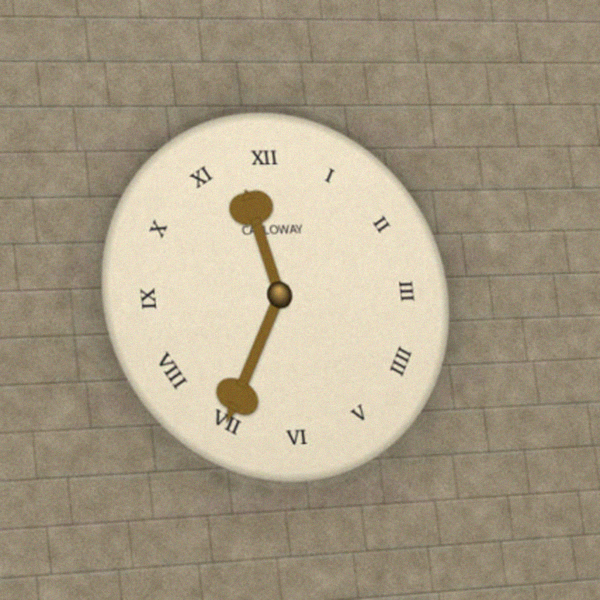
11:35
